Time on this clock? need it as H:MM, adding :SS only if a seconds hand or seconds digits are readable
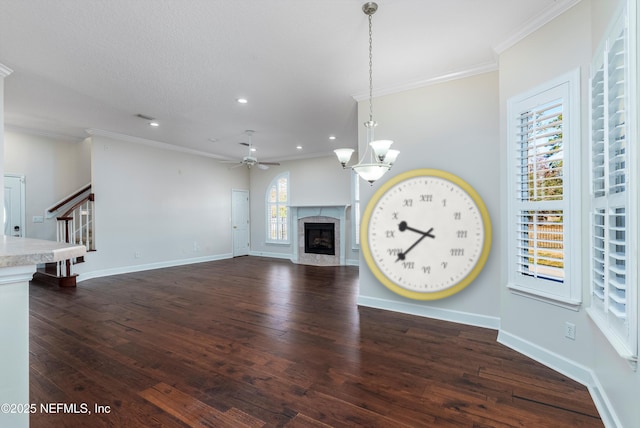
9:38
